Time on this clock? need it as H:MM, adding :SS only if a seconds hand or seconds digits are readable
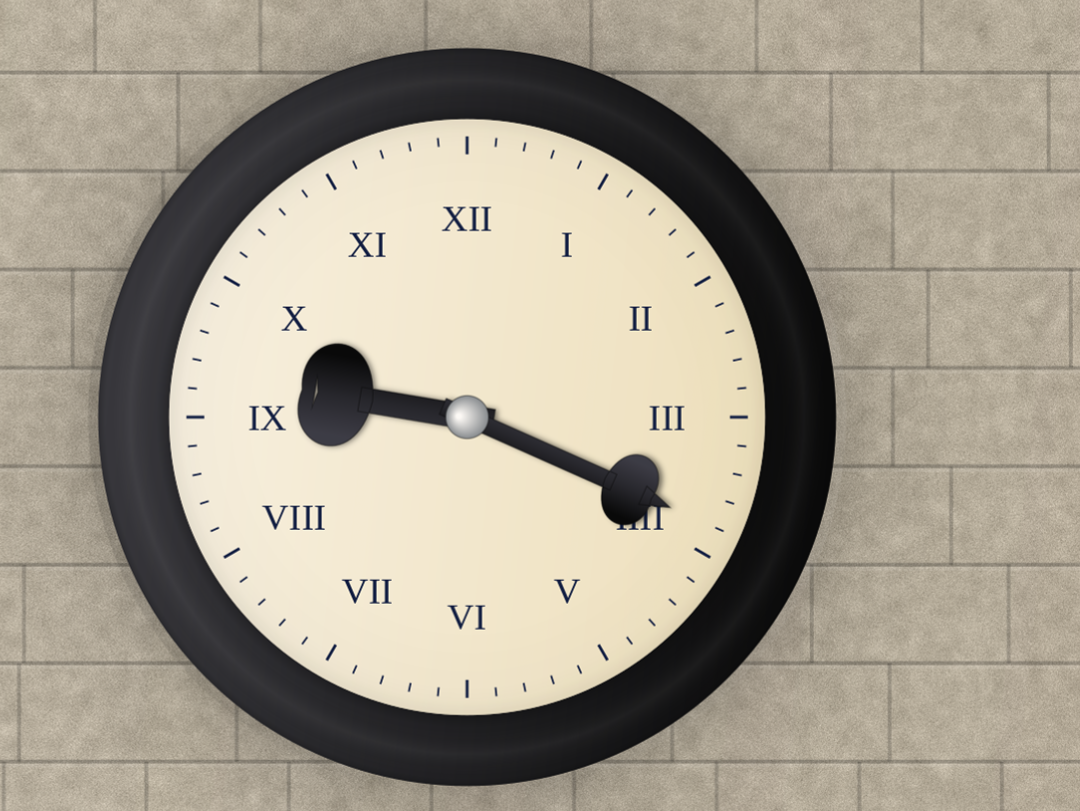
9:19
